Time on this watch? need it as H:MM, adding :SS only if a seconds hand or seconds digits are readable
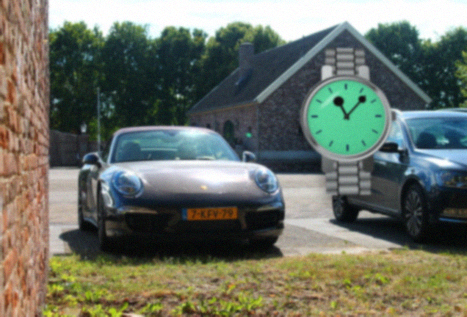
11:07
